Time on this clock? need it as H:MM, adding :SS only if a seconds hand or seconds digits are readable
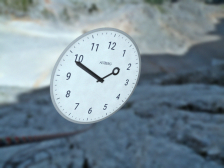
1:49
